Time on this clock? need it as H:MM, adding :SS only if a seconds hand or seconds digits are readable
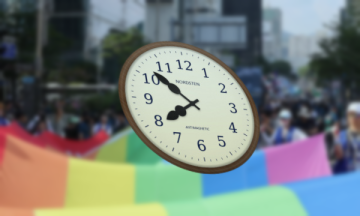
7:52
